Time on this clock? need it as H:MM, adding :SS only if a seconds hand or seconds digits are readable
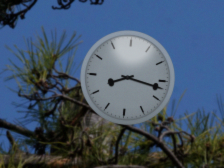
8:17
